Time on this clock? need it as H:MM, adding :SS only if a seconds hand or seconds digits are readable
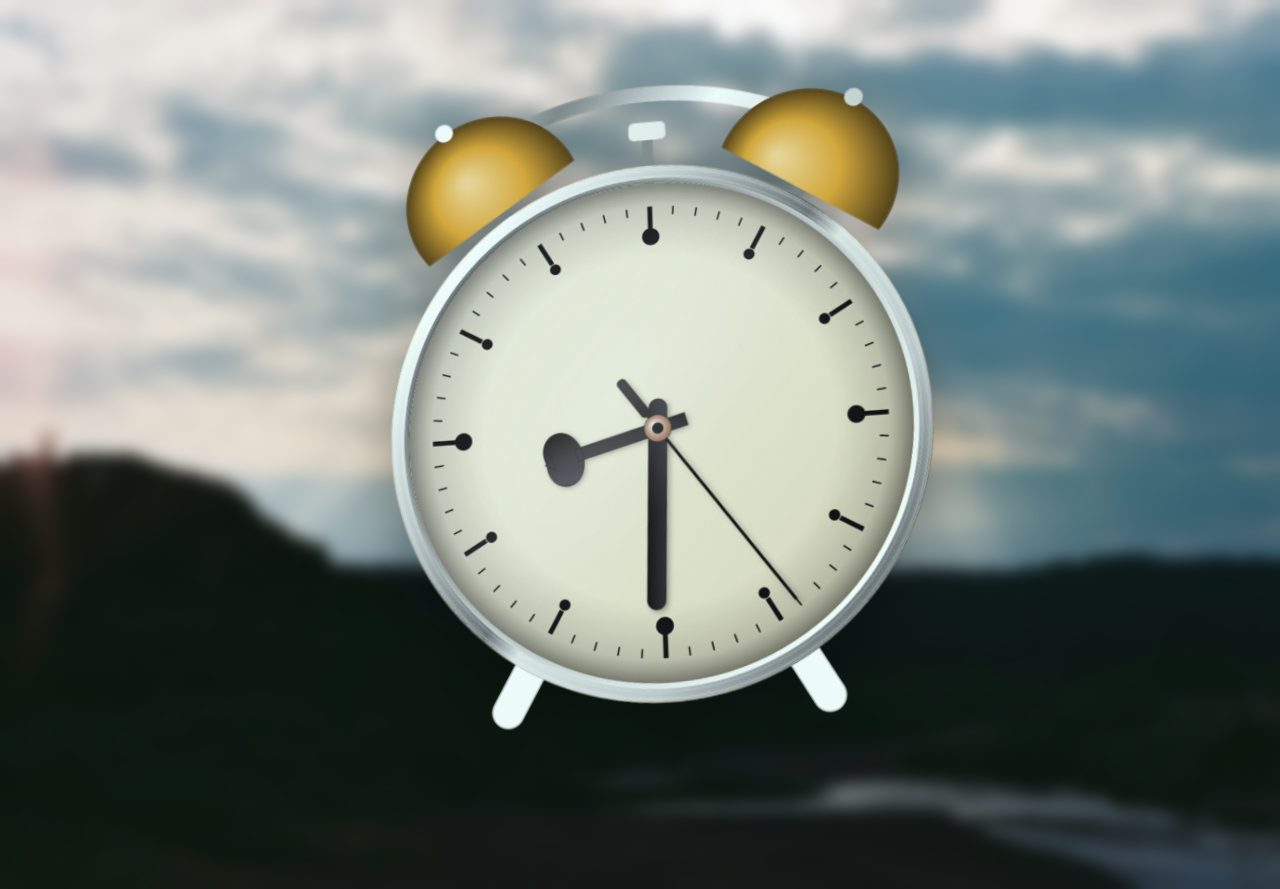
8:30:24
